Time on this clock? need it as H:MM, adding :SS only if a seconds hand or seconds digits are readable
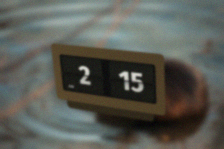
2:15
